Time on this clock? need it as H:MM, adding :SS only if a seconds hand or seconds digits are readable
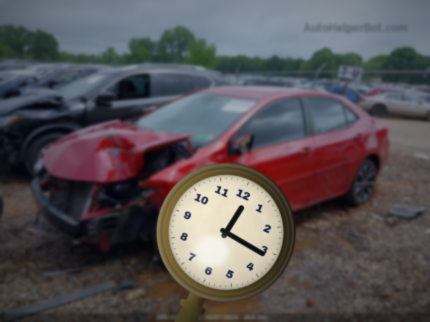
12:16
